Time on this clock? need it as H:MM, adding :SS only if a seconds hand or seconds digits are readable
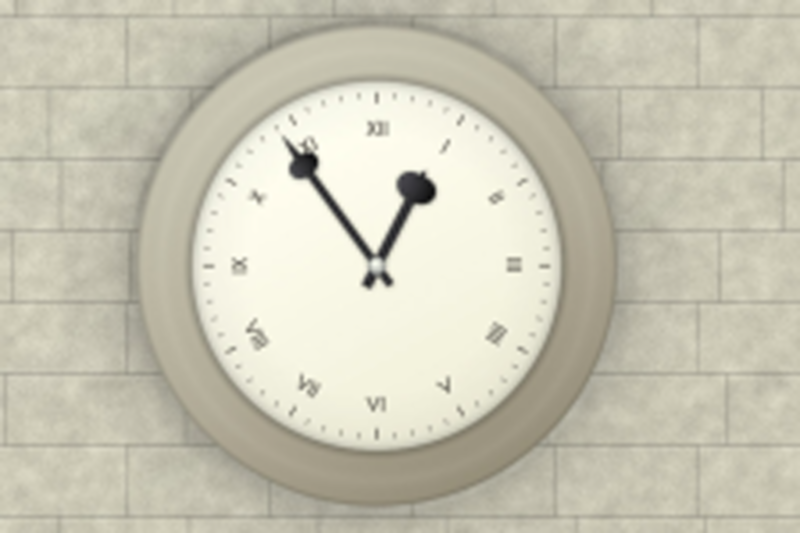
12:54
